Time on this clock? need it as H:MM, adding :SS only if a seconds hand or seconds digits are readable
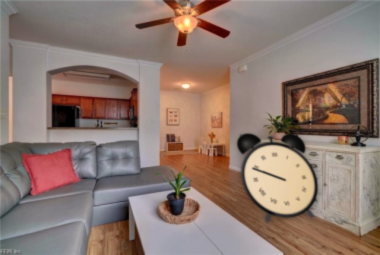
9:49
